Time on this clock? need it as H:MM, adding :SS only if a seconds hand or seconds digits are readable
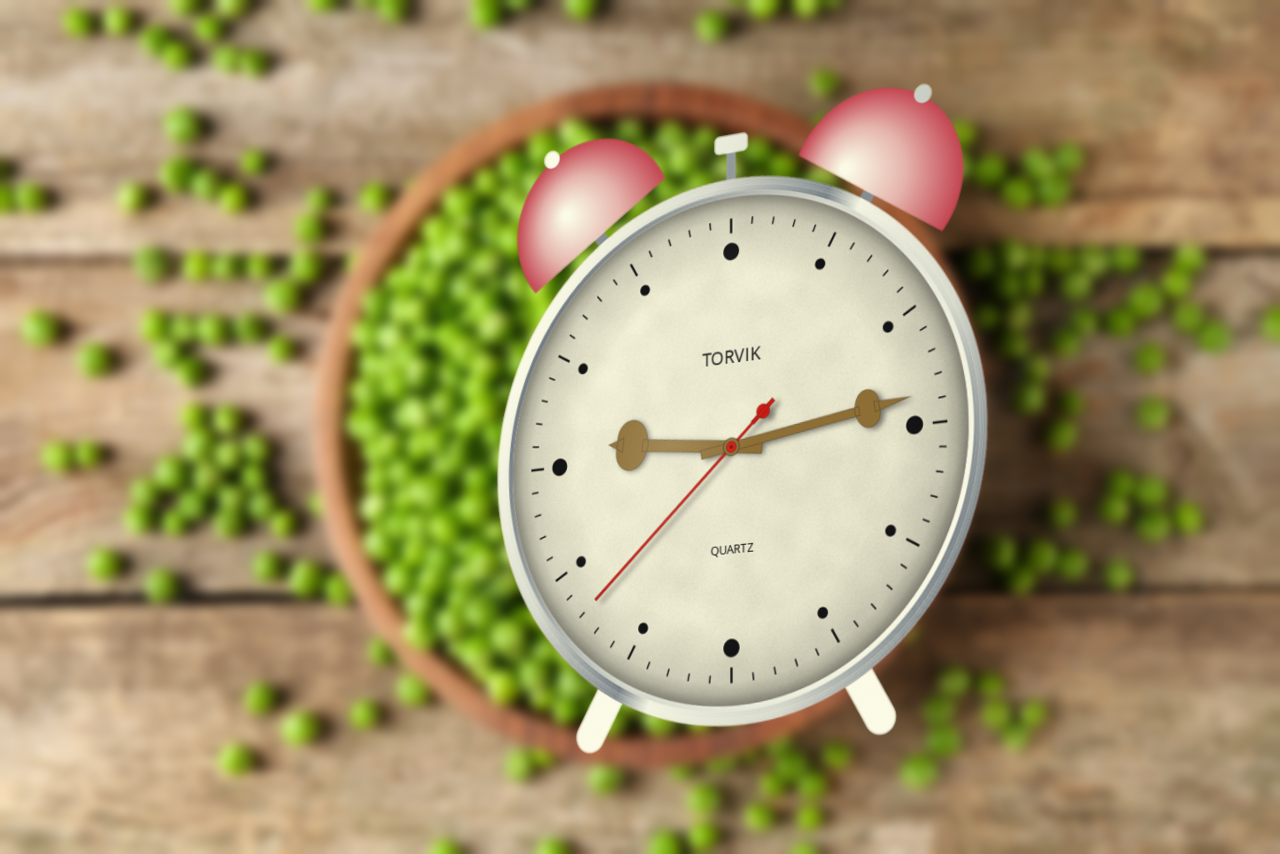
9:13:38
